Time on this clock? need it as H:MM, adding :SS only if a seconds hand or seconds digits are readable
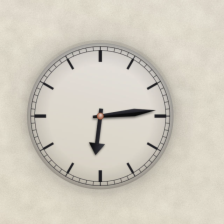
6:14
